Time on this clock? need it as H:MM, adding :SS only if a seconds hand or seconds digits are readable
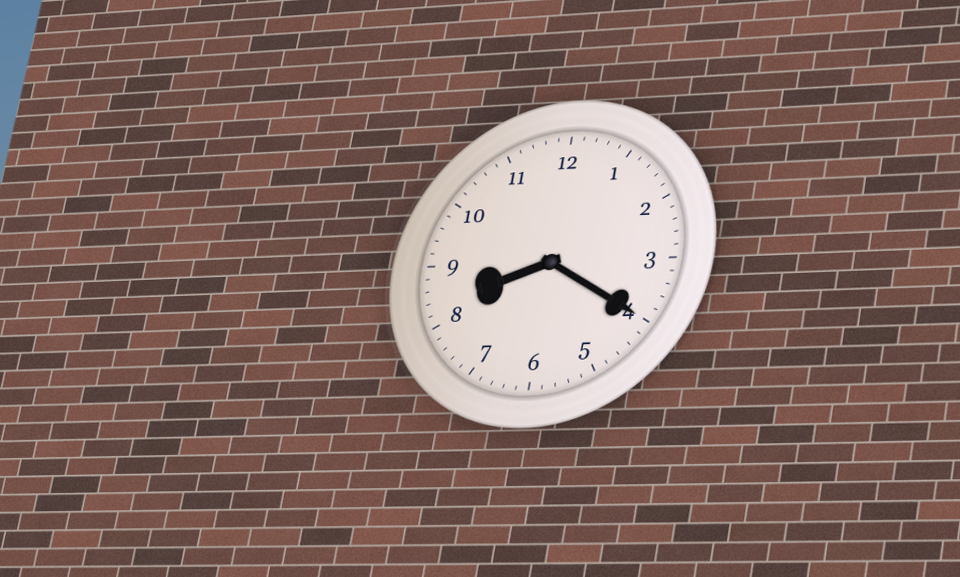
8:20
